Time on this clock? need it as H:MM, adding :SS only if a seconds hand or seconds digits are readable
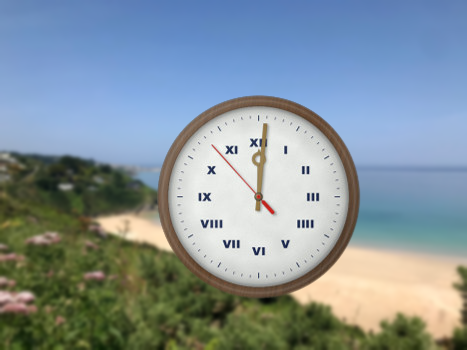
12:00:53
